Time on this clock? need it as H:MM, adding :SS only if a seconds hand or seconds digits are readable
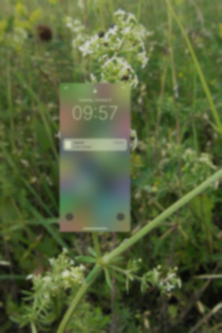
9:57
